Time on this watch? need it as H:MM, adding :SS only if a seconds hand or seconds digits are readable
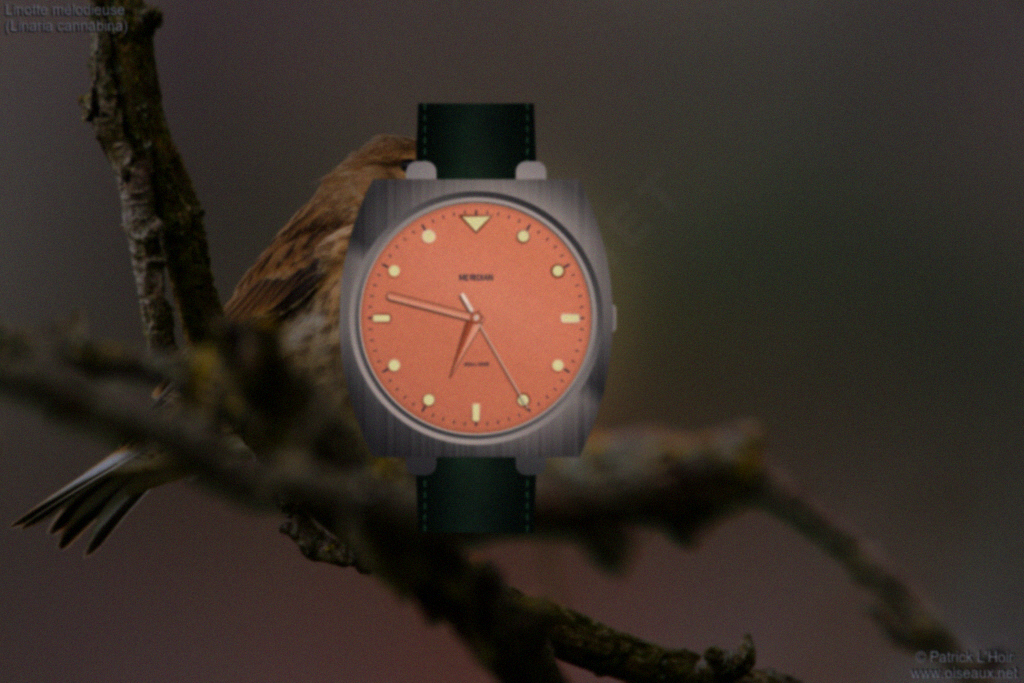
6:47:25
